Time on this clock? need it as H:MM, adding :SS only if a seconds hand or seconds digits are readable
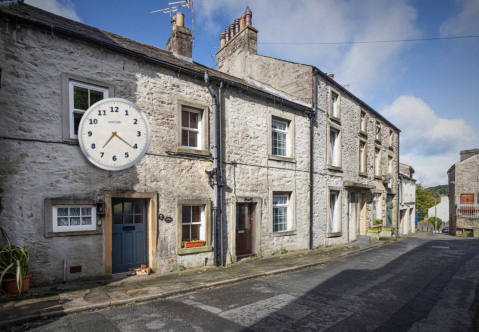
7:21
